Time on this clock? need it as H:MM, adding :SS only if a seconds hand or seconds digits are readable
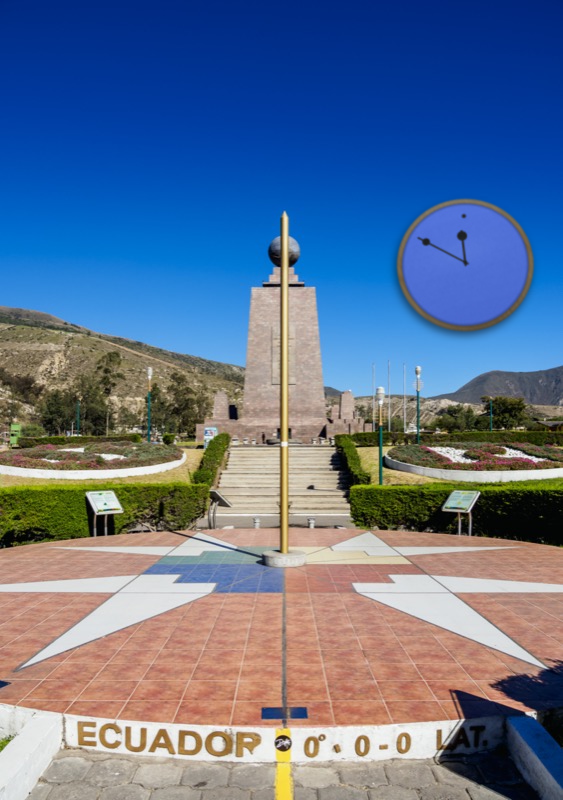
11:50
